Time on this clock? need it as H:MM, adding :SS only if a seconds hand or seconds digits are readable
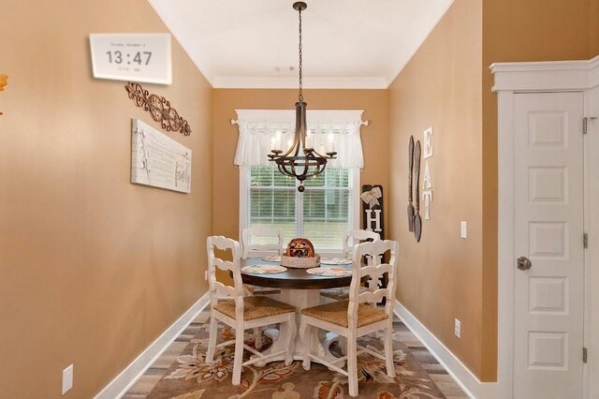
13:47
